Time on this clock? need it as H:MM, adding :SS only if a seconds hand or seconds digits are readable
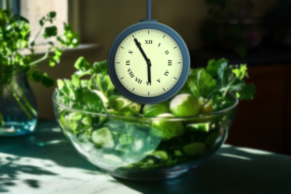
5:55
